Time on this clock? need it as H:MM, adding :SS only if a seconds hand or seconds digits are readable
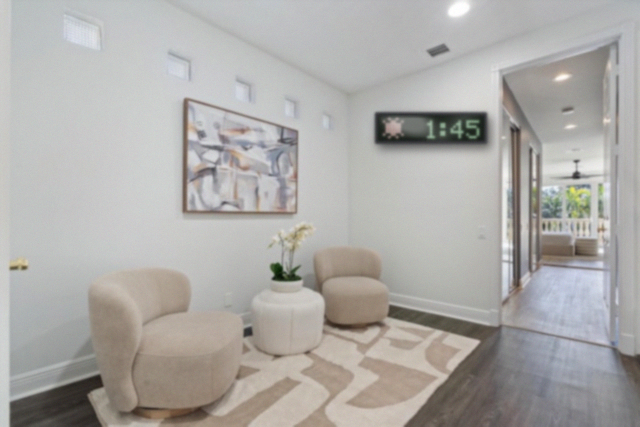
1:45
